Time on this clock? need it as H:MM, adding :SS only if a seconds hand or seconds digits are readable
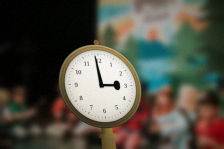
2:59
